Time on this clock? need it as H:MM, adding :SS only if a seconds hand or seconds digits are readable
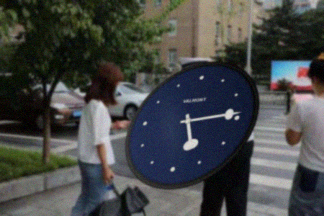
5:14
